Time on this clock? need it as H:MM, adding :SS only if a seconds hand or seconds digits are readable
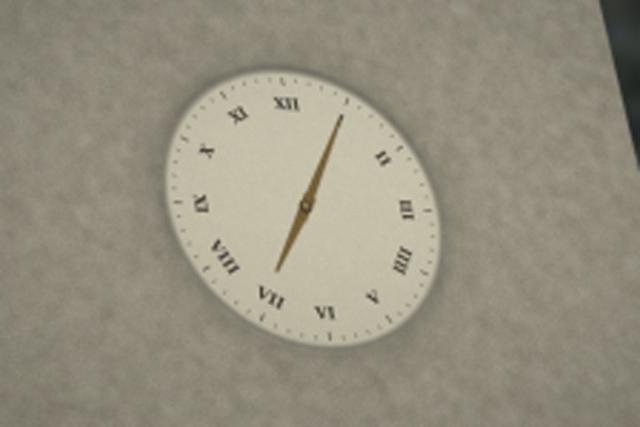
7:05
